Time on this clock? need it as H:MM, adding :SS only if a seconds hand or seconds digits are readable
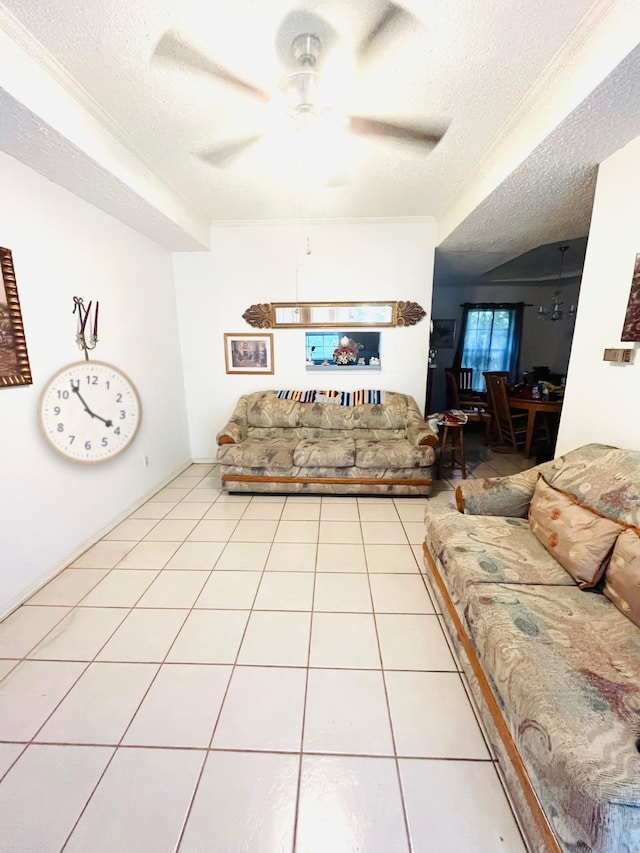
3:54
